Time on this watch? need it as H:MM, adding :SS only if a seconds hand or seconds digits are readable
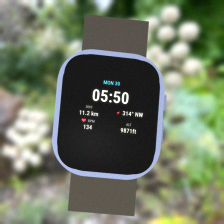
5:50
